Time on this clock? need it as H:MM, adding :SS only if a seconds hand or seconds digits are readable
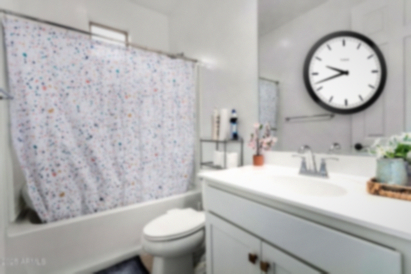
9:42
